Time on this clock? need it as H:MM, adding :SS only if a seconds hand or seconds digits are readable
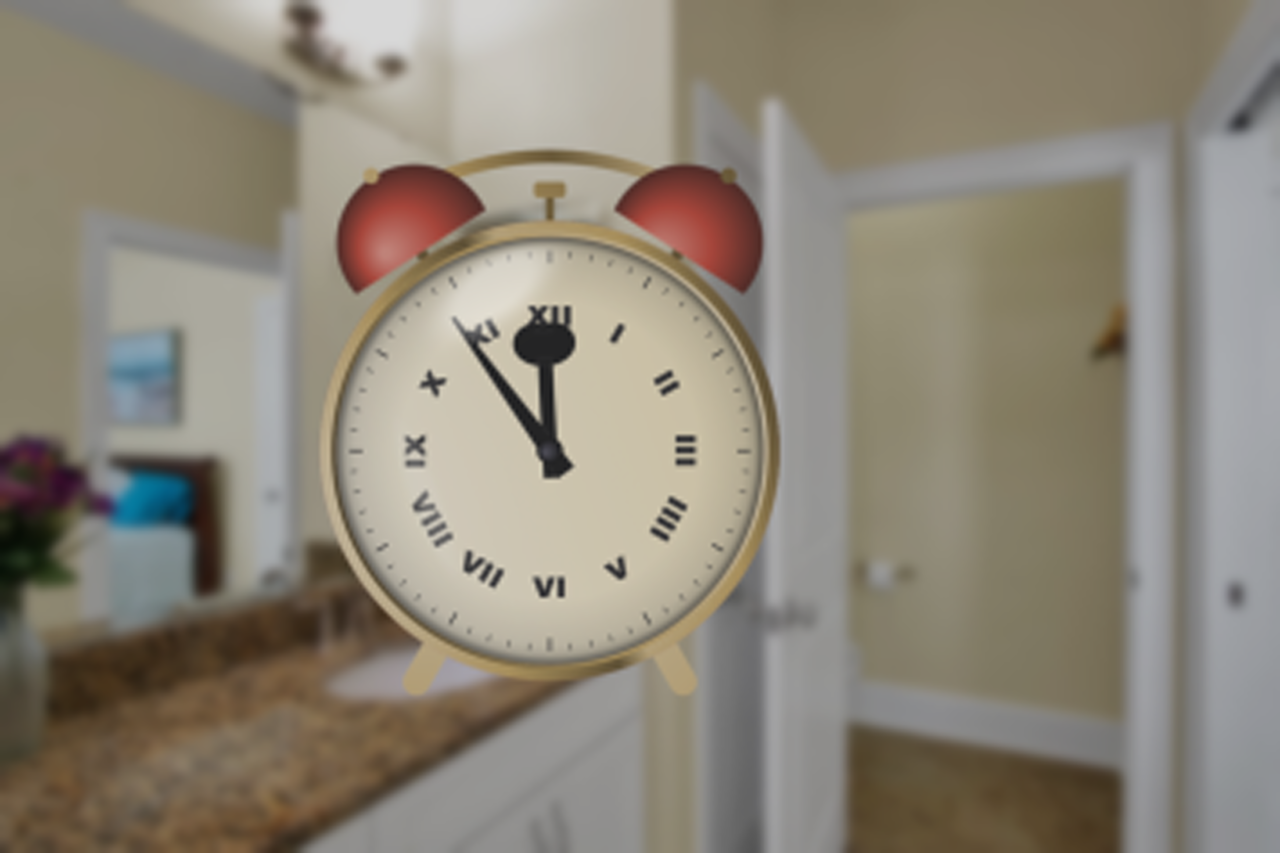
11:54
